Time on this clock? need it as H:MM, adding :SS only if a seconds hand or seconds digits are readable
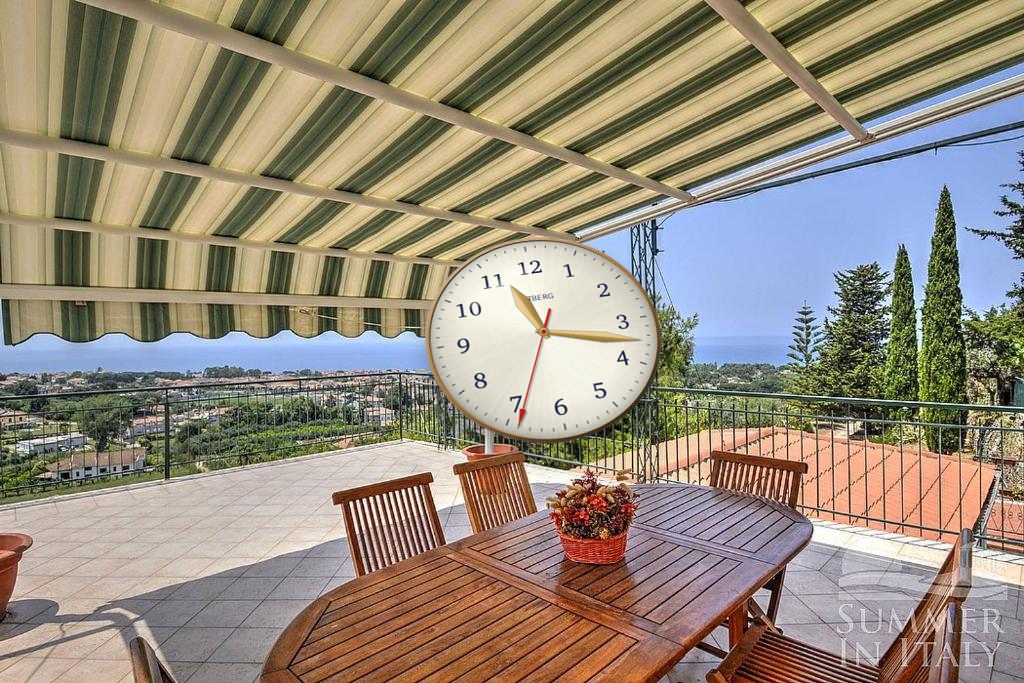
11:17:34
